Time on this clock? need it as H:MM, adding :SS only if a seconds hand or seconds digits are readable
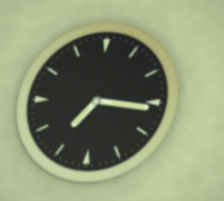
7:16
